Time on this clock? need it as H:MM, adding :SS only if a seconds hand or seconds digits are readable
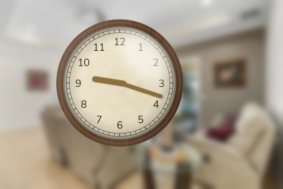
9:18
